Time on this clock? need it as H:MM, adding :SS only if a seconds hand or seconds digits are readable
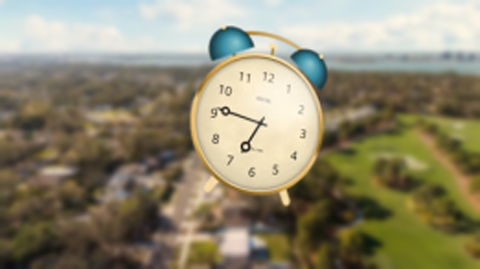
6:46
